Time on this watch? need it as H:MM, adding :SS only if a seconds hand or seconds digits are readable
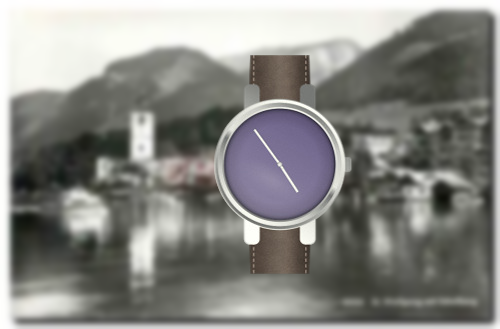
4:54
